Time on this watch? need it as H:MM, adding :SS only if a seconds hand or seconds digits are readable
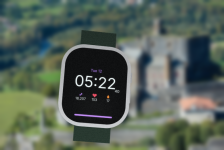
5:22
